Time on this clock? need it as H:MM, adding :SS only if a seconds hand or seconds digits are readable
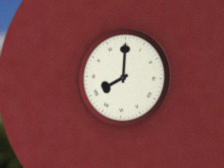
8:00
